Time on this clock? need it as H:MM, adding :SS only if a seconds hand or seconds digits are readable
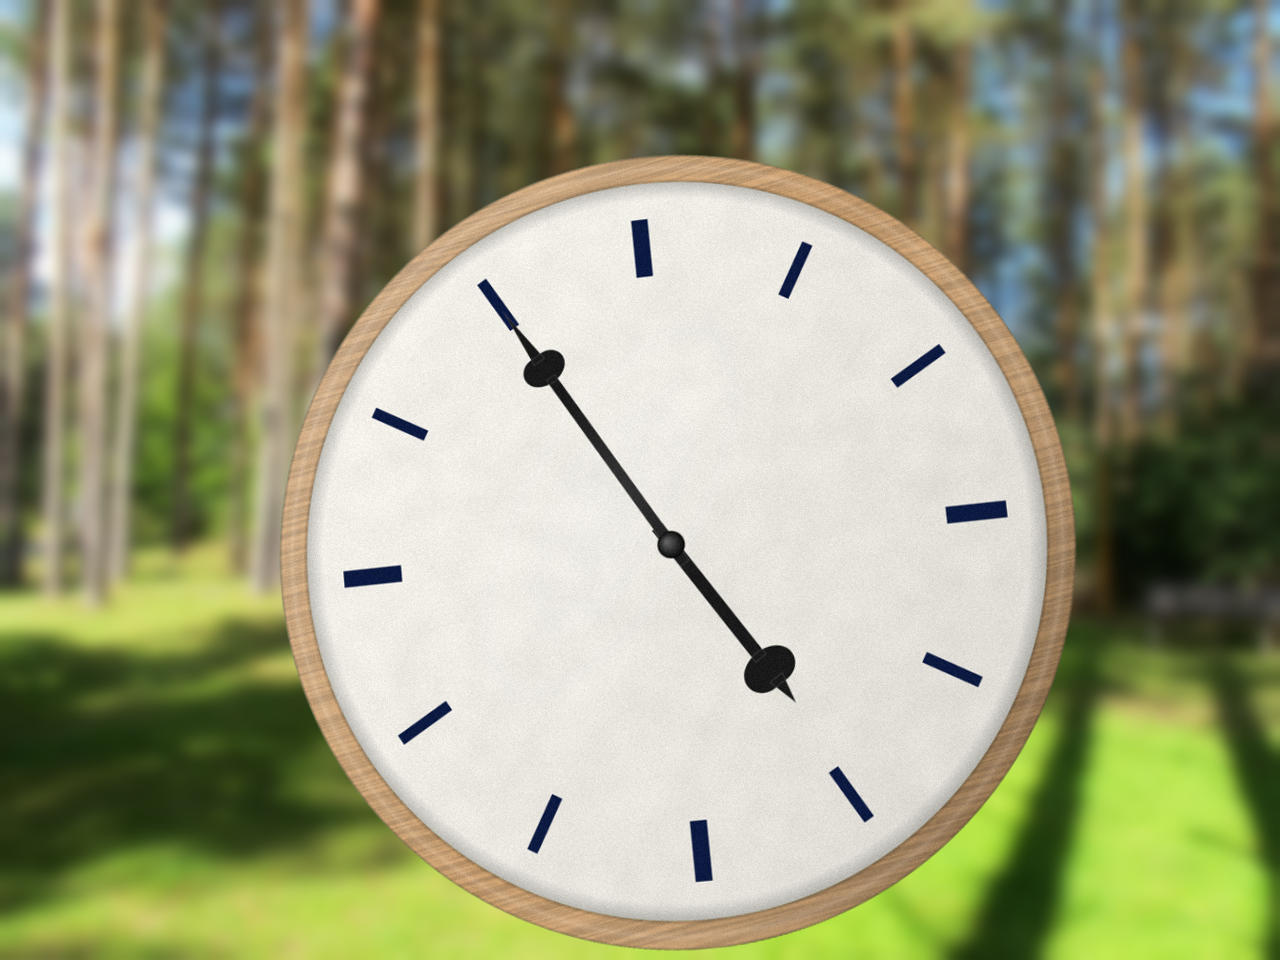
4:55
